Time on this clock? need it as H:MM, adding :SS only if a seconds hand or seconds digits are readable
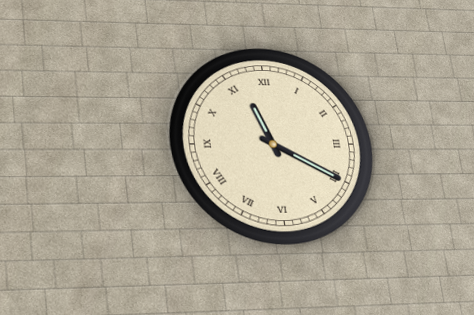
11:20
